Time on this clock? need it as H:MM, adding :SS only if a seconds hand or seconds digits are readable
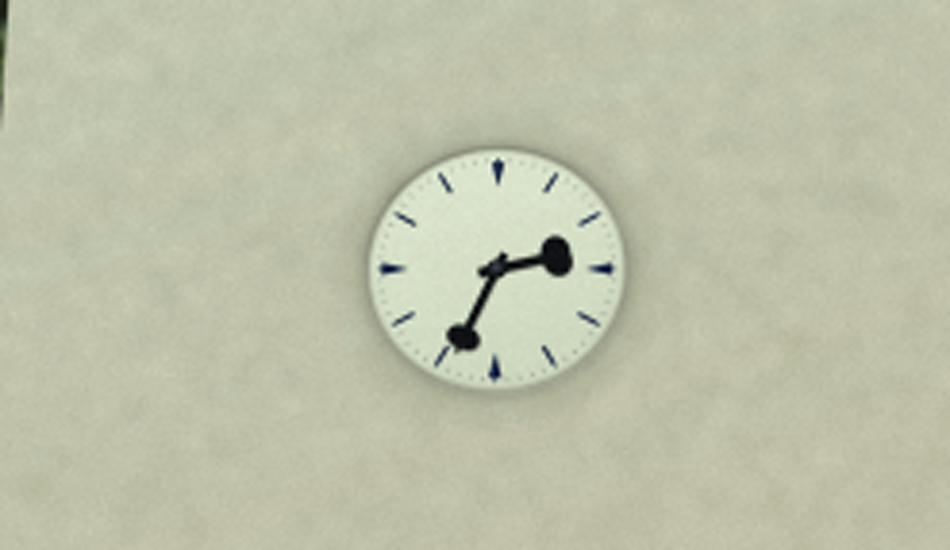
2:34
